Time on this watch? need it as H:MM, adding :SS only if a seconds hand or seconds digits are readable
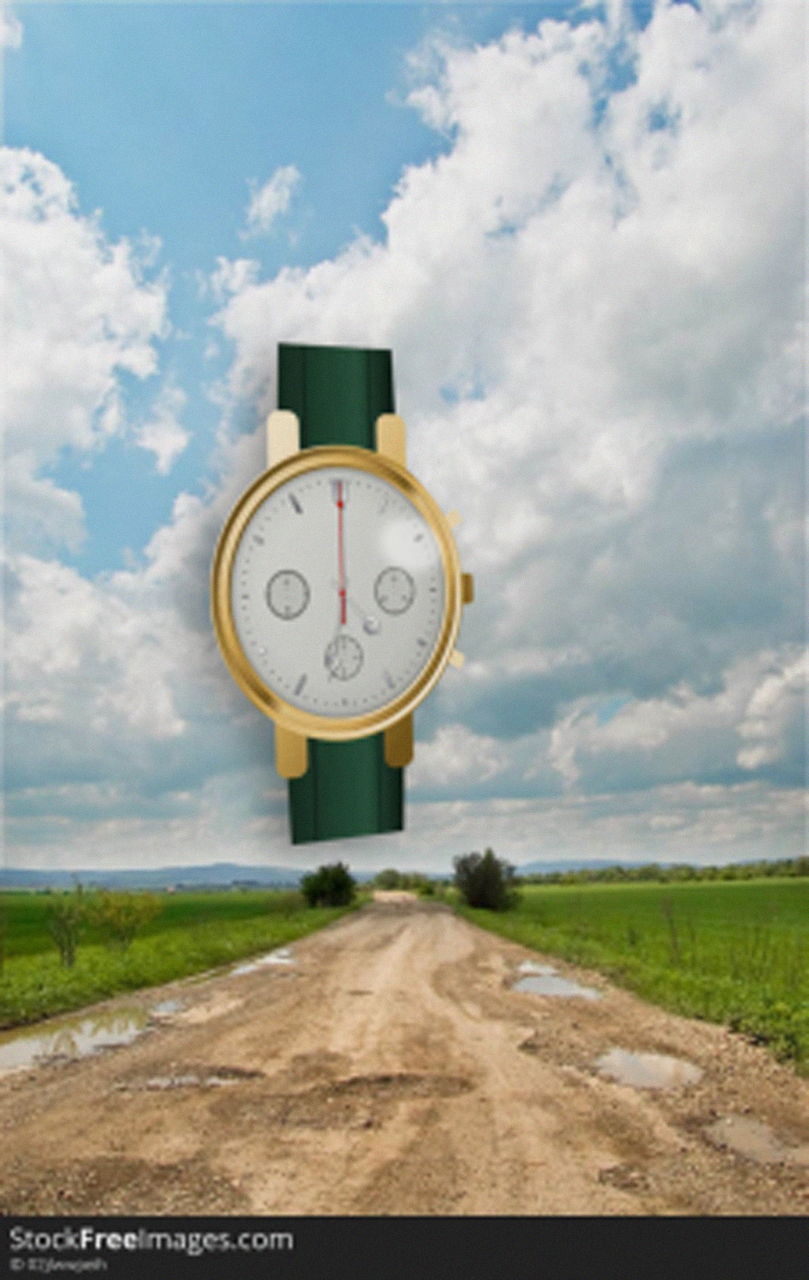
4:32
